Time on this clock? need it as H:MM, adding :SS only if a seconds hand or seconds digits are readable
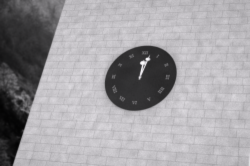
12:02
